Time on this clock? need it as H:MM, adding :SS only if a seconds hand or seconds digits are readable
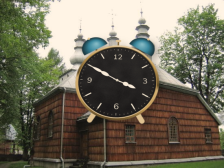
3:50
